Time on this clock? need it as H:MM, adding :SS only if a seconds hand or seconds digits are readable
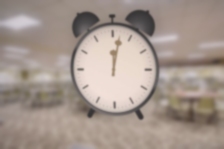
12:02
